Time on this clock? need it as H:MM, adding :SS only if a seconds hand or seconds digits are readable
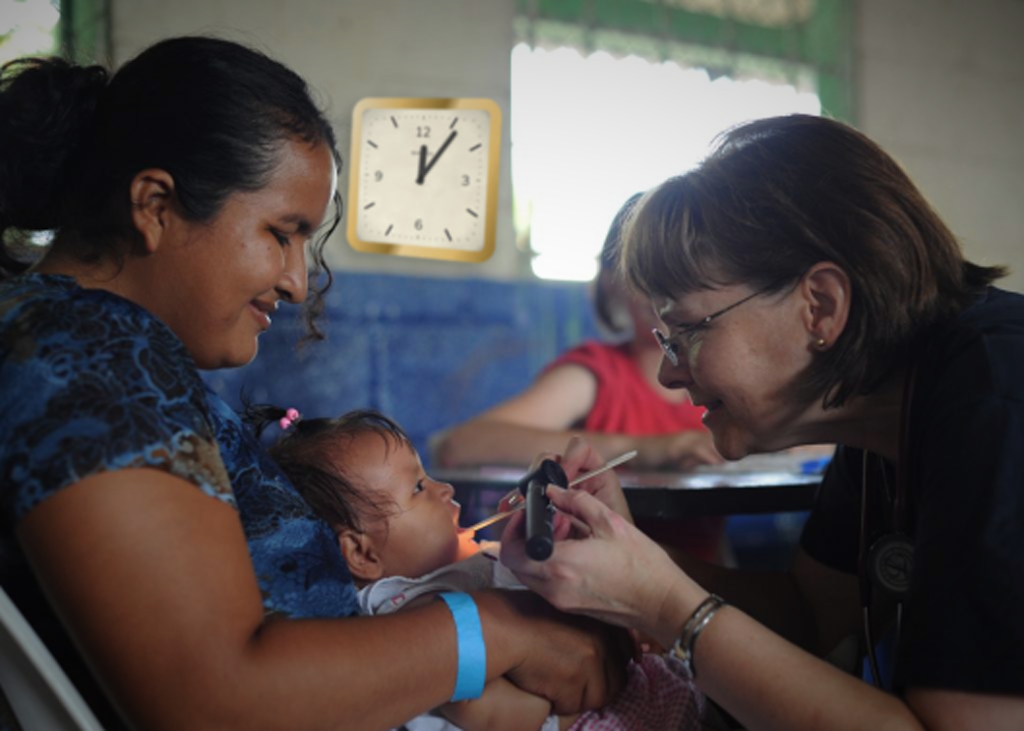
12:06
